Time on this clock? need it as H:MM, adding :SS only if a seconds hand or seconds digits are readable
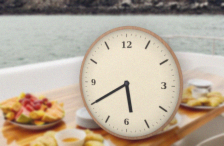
5:40
